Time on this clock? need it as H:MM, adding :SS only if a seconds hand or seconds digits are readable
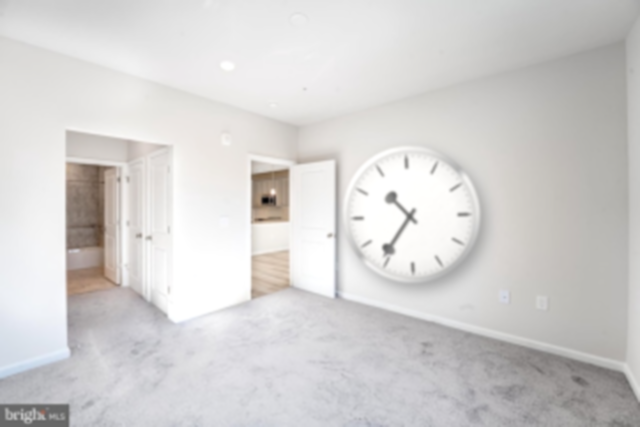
10:36
